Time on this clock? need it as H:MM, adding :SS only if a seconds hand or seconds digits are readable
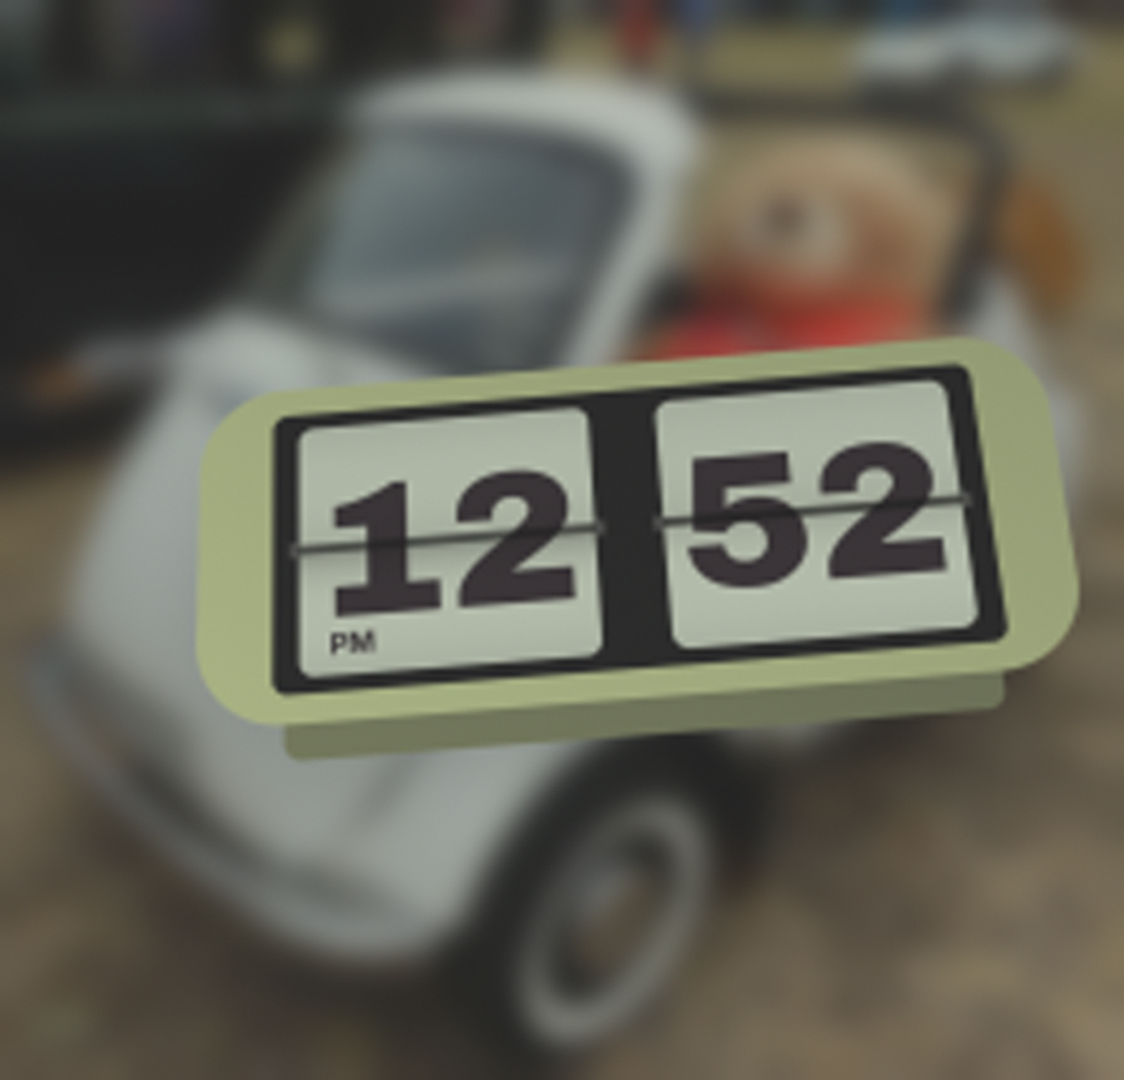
12:52
